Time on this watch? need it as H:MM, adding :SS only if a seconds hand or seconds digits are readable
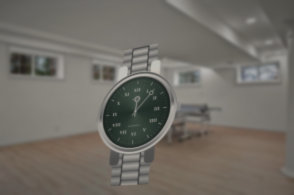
12:07
